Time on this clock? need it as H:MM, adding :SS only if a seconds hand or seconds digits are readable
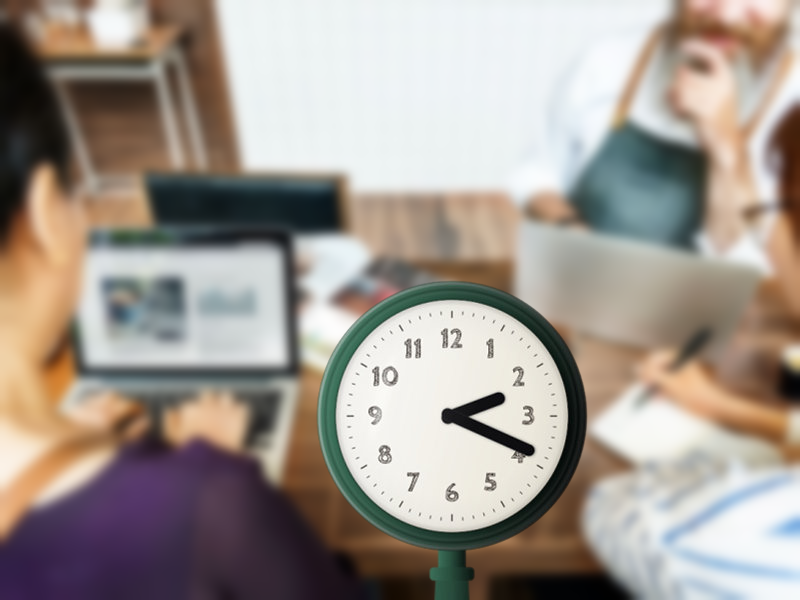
2:19
